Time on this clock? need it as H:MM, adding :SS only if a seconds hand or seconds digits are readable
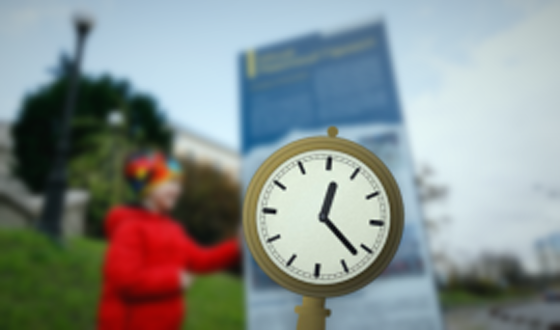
12:22
